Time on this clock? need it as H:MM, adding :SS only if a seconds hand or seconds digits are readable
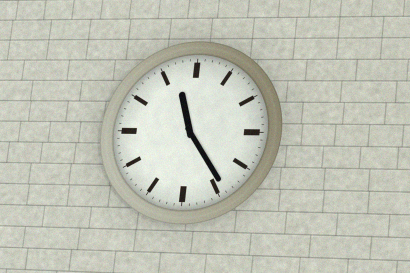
11:24
